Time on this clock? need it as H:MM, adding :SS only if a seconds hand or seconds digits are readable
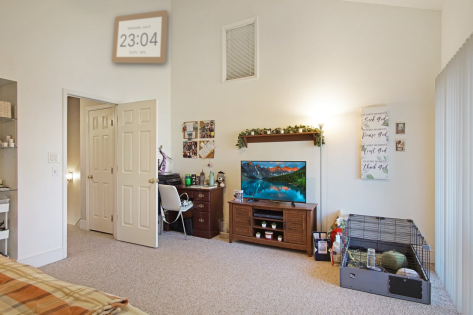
23:04
